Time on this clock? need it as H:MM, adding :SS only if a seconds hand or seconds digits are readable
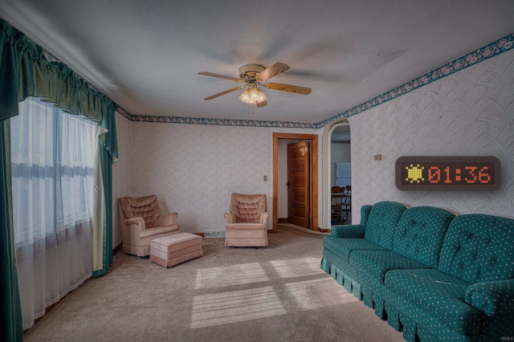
1:36
